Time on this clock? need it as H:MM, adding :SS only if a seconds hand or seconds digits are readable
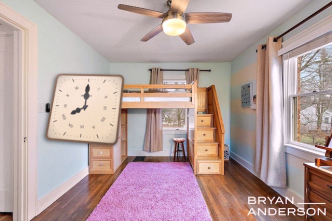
8:00
